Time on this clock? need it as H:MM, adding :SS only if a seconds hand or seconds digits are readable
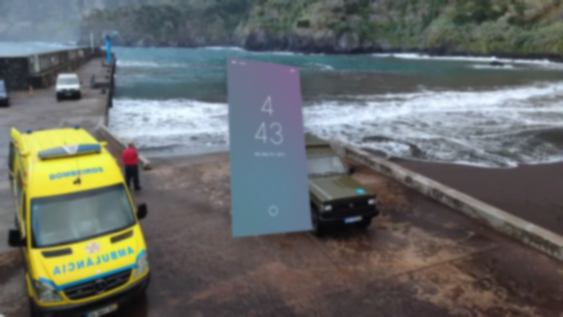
4:43
